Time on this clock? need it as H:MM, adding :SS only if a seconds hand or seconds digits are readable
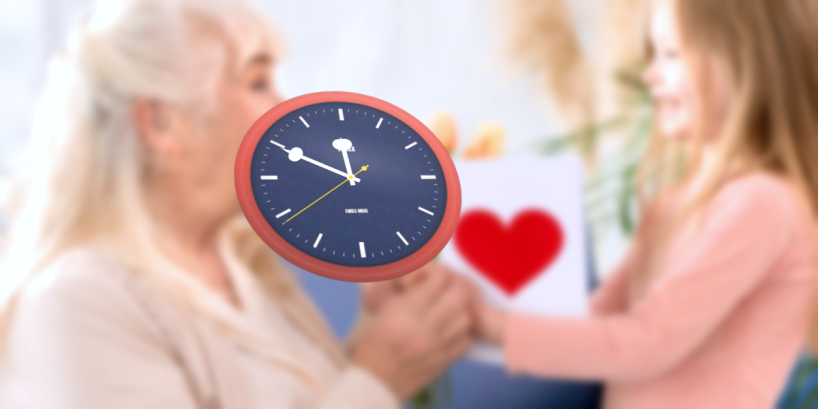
11:49:39
